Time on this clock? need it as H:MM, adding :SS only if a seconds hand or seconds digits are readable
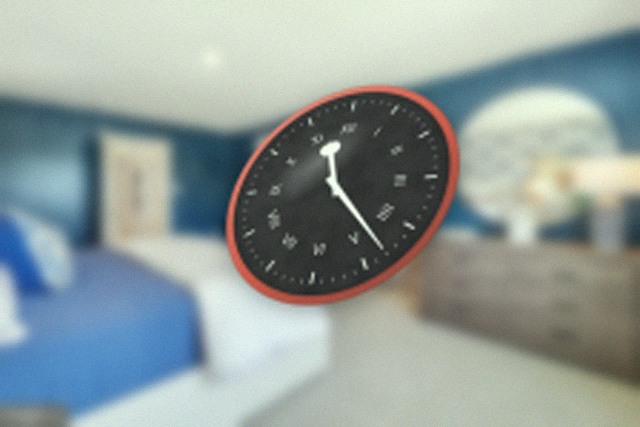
11:23
